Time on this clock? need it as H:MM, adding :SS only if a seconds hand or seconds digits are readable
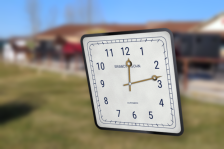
12:13
